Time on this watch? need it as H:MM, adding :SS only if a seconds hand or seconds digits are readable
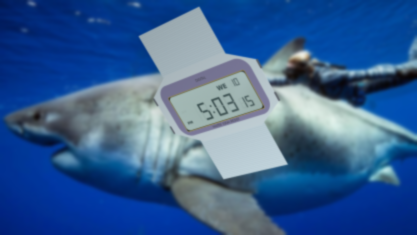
5:03:15
